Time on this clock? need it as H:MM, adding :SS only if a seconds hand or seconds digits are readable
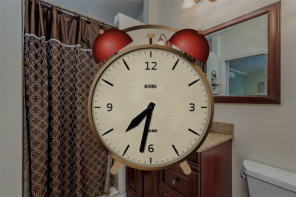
7:32
